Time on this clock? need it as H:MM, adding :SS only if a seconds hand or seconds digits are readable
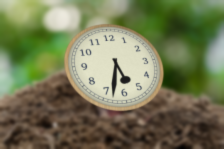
5:33
